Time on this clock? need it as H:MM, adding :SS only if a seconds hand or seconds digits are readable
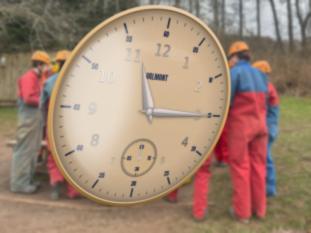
11:15
